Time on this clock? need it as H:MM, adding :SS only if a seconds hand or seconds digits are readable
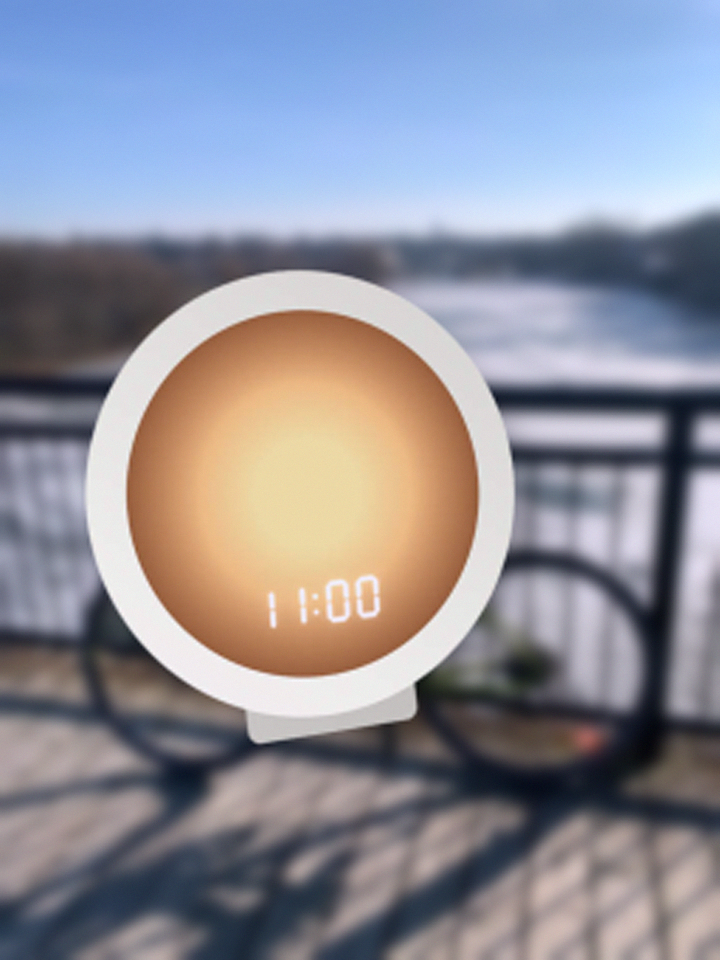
11:00
